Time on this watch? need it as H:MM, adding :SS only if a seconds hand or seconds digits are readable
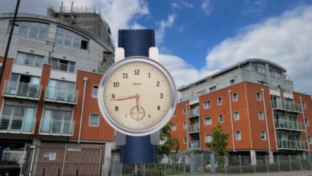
5:44
